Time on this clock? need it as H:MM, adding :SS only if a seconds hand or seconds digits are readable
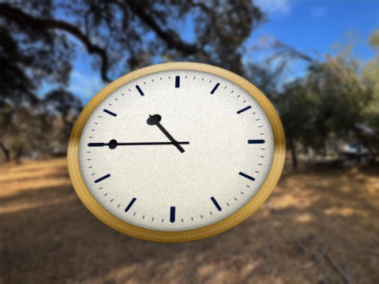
10:45
